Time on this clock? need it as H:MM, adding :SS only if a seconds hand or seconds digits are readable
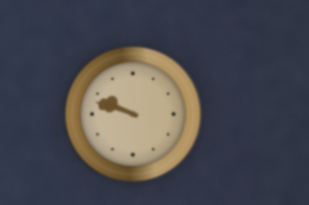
9:48
